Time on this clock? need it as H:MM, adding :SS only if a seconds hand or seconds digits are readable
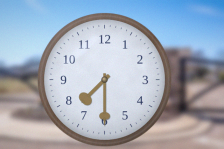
7:30
